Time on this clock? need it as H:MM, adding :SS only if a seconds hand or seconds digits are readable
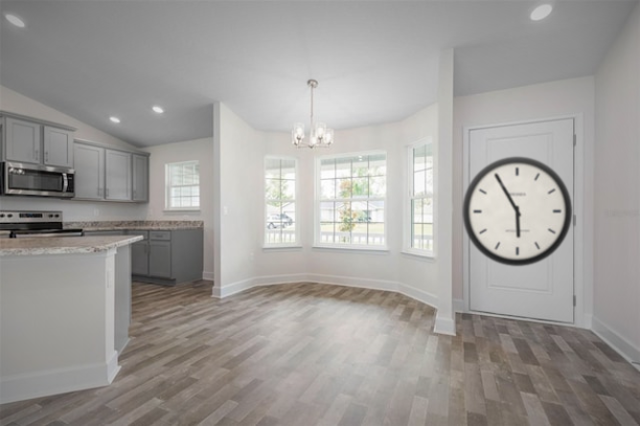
5:55
